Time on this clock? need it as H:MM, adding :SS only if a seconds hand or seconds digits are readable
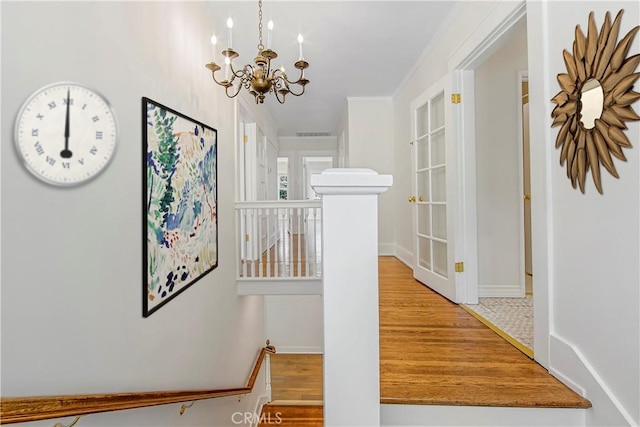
6:00
